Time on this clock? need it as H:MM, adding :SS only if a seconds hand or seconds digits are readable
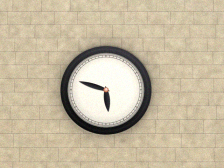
5:48
